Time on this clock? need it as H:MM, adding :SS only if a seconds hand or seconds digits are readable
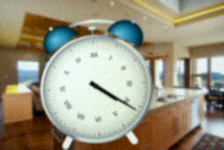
4:21
